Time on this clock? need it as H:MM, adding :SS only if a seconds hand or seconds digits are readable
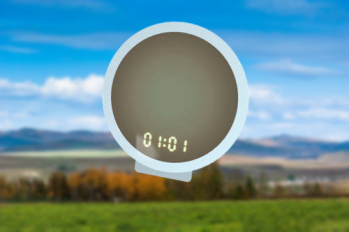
1:01
